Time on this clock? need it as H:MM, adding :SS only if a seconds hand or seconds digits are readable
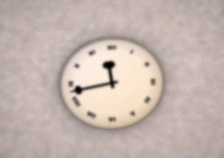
11:43
